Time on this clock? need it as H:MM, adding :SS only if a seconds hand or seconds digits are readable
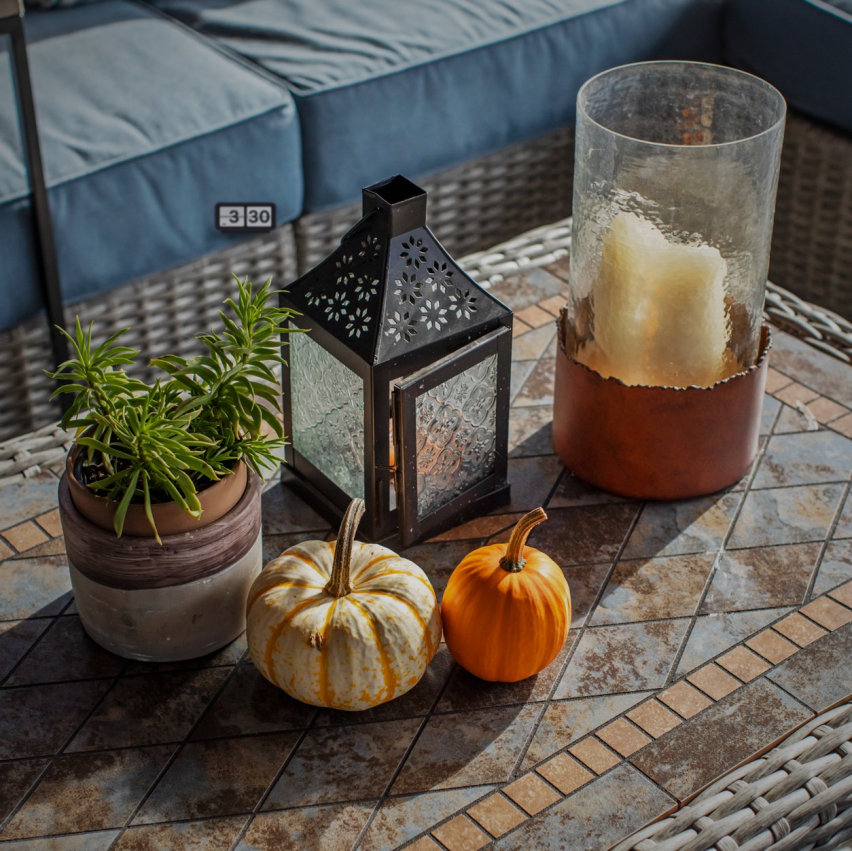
3:30
